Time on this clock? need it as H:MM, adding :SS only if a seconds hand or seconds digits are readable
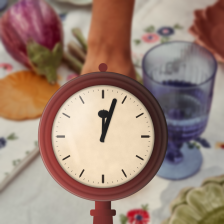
12:03
